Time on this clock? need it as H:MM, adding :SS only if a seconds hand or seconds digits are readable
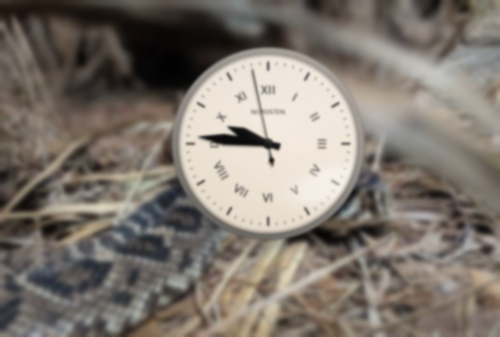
9:45:58
